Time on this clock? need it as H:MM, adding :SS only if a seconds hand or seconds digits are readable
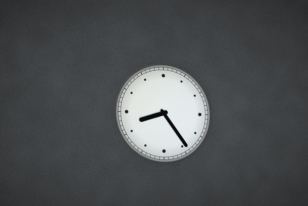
8:24
